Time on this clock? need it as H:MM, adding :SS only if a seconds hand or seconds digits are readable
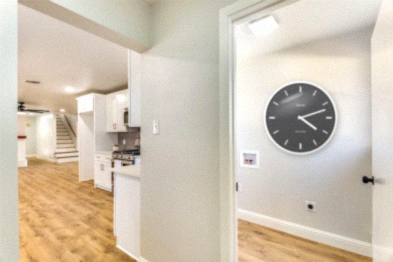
4:12
